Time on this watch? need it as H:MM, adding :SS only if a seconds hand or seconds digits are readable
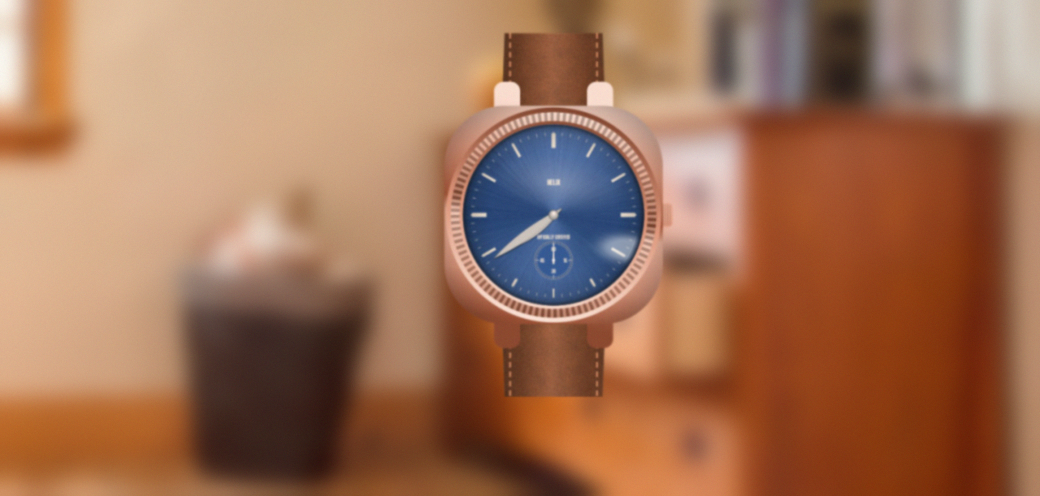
7:39
